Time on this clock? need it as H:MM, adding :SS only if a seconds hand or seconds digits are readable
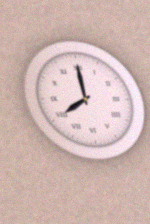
8:00
